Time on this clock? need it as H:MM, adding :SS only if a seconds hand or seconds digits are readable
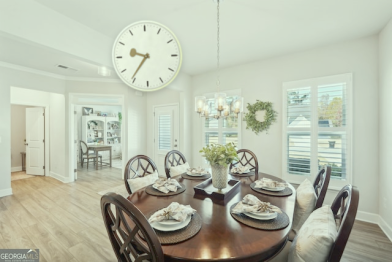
9:36
